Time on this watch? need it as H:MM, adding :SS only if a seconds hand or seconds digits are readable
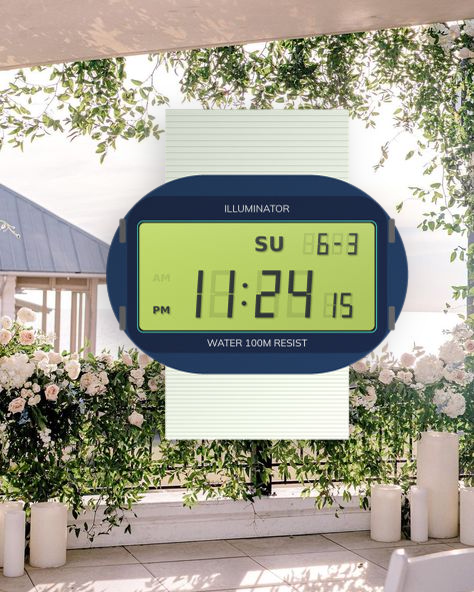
11:24:15
